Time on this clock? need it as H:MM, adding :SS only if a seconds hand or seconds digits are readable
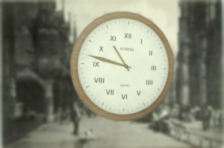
10:47
